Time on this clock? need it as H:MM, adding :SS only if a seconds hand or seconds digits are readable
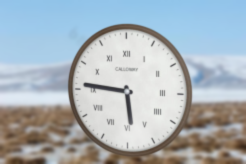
5:46
